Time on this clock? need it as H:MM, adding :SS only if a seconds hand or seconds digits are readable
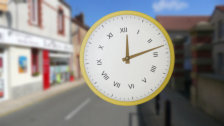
12:13
